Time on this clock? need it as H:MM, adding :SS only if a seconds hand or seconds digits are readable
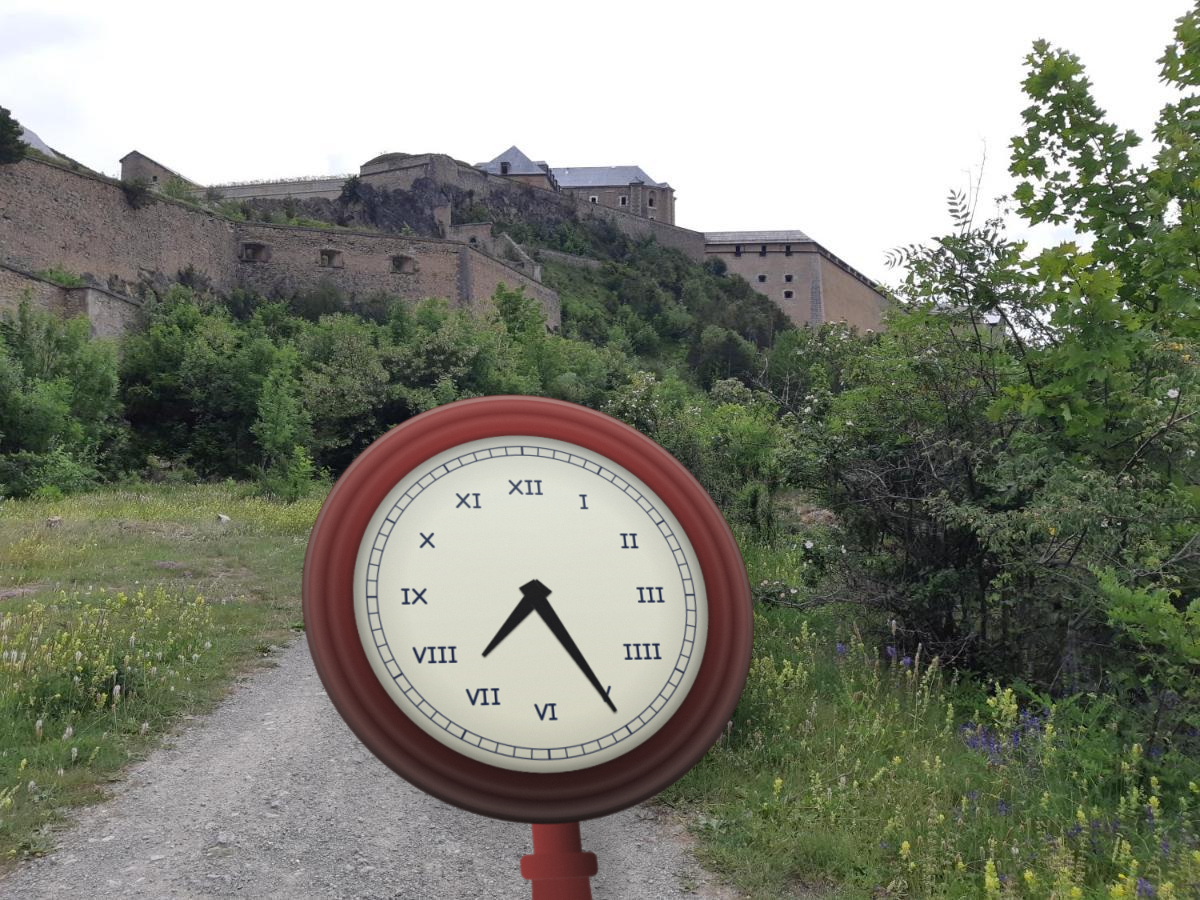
7:25
